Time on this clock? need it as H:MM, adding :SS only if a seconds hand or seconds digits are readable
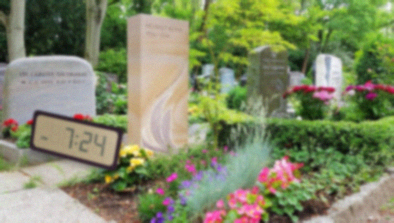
7:24
